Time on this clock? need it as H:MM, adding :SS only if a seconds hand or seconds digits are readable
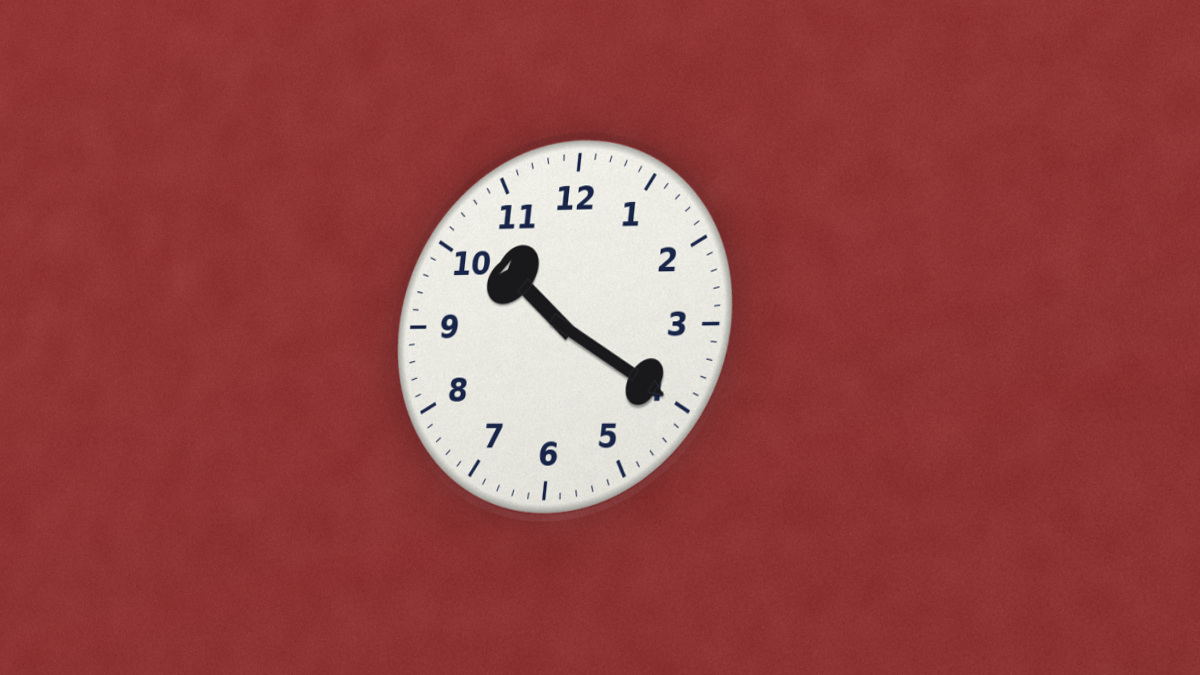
10:20
